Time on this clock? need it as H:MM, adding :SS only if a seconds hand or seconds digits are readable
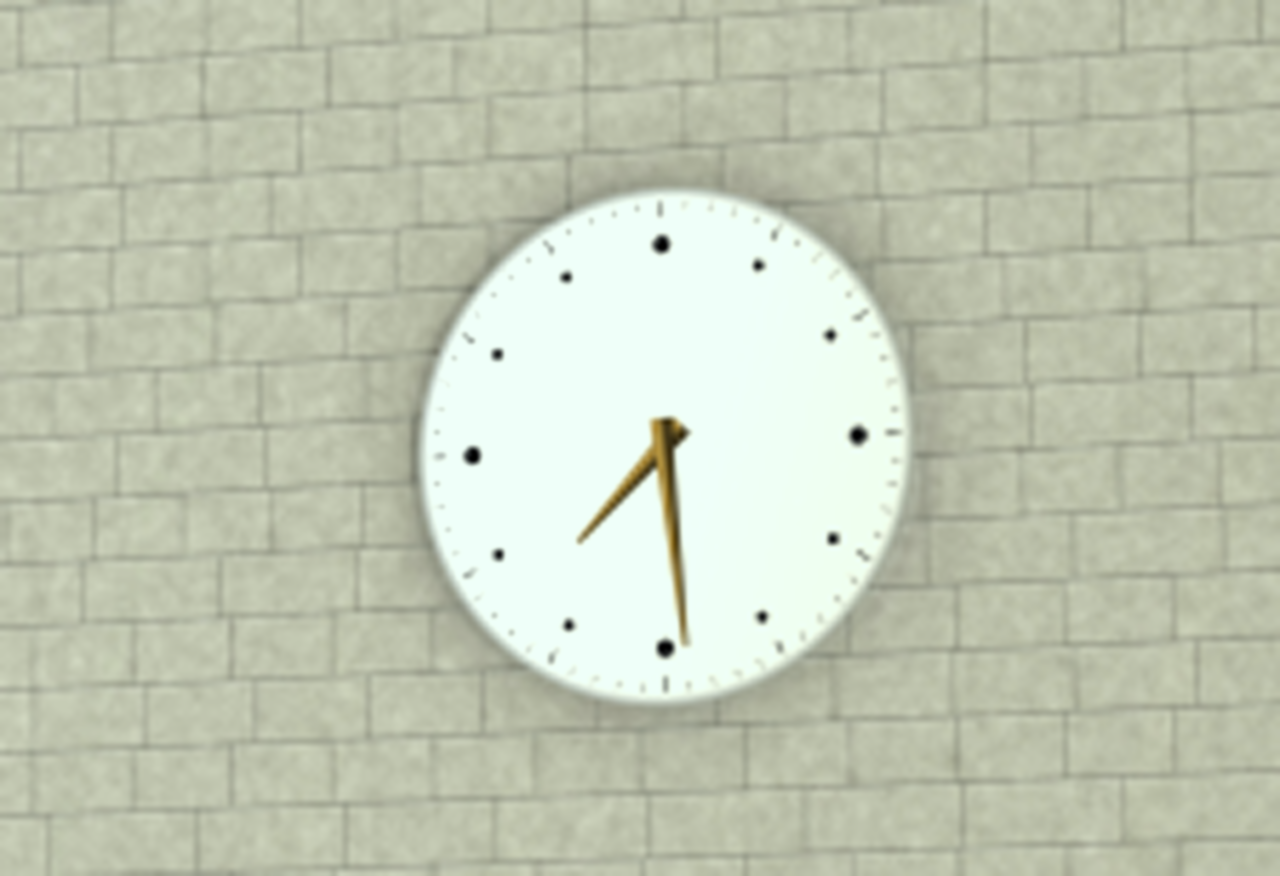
7:29
